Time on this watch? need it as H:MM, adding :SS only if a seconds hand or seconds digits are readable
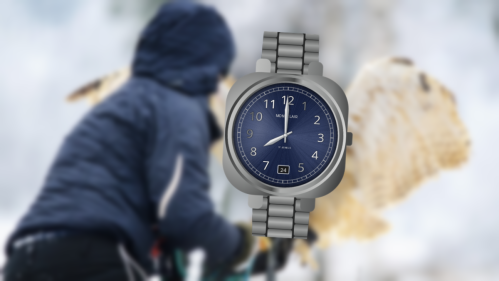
8:00
